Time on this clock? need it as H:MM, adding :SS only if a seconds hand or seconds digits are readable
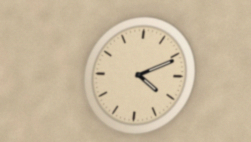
4:11
